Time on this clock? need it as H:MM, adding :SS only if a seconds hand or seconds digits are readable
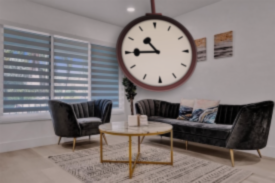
10:45
